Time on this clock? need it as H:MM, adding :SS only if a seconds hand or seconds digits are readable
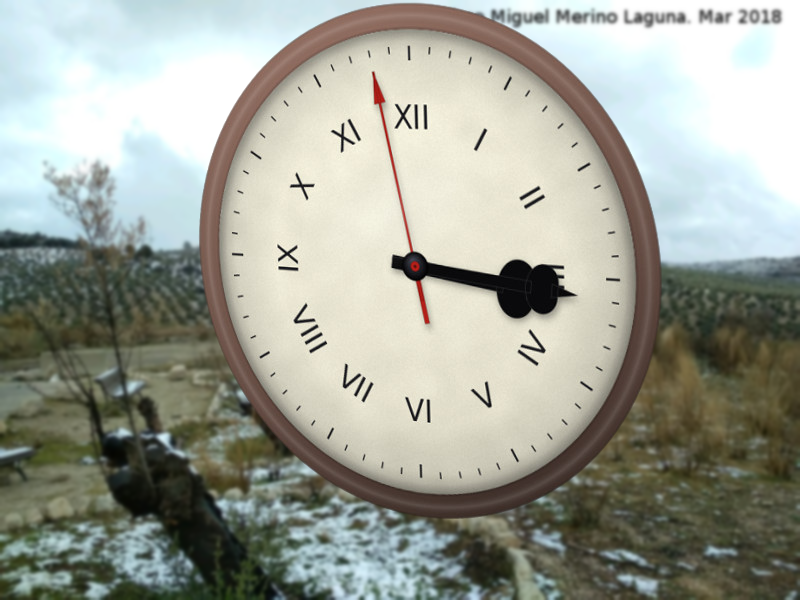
3:15:58
